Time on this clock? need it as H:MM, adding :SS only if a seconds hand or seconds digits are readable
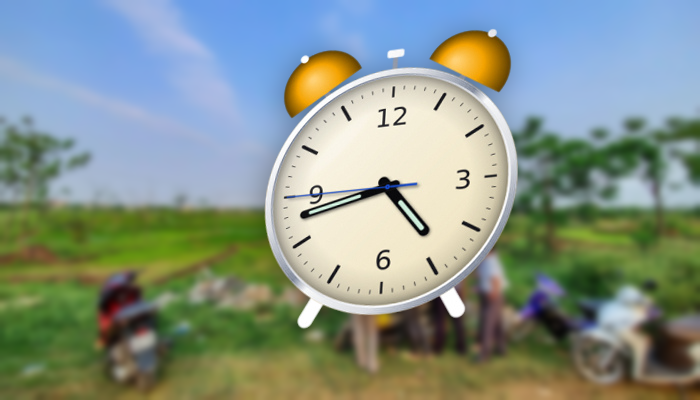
4:42:45
